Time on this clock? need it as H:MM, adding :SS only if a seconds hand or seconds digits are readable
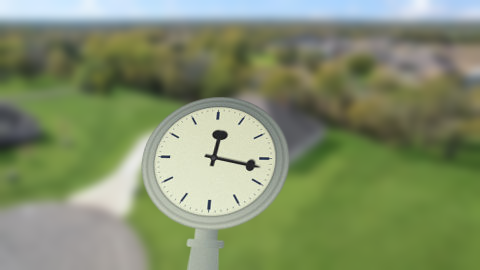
12:17
